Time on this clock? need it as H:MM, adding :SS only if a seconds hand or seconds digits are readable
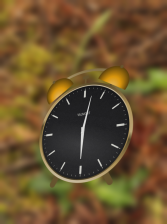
6:02
